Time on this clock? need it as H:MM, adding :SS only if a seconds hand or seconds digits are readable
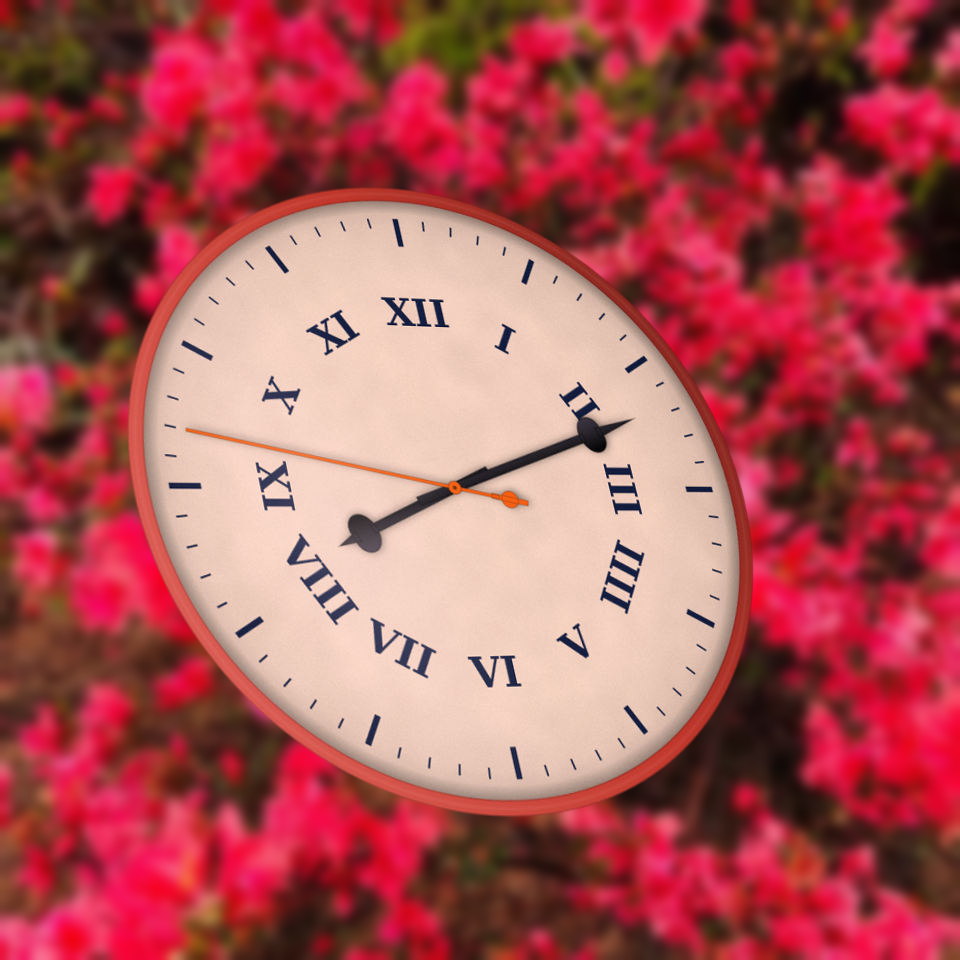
8:11:47
